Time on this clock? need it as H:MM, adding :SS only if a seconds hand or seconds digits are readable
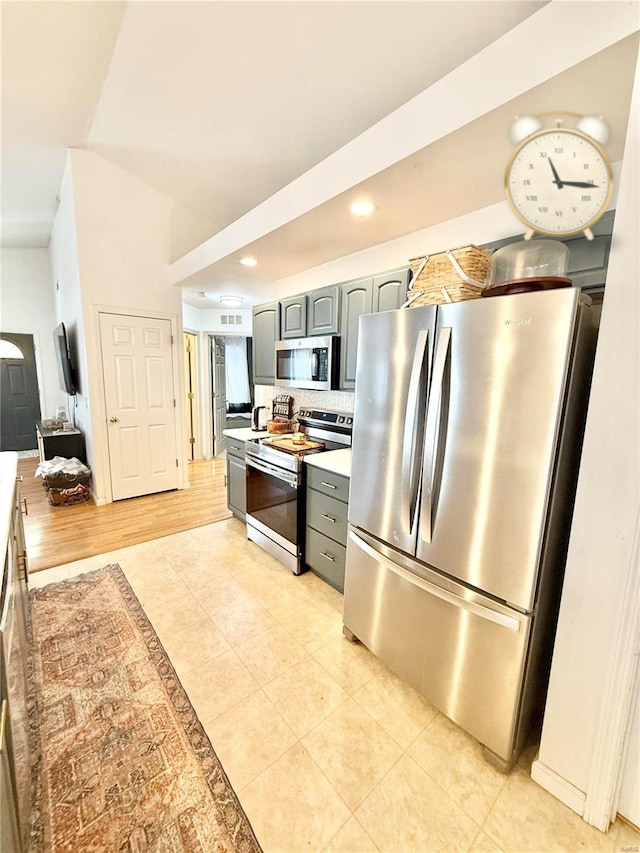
11:16
